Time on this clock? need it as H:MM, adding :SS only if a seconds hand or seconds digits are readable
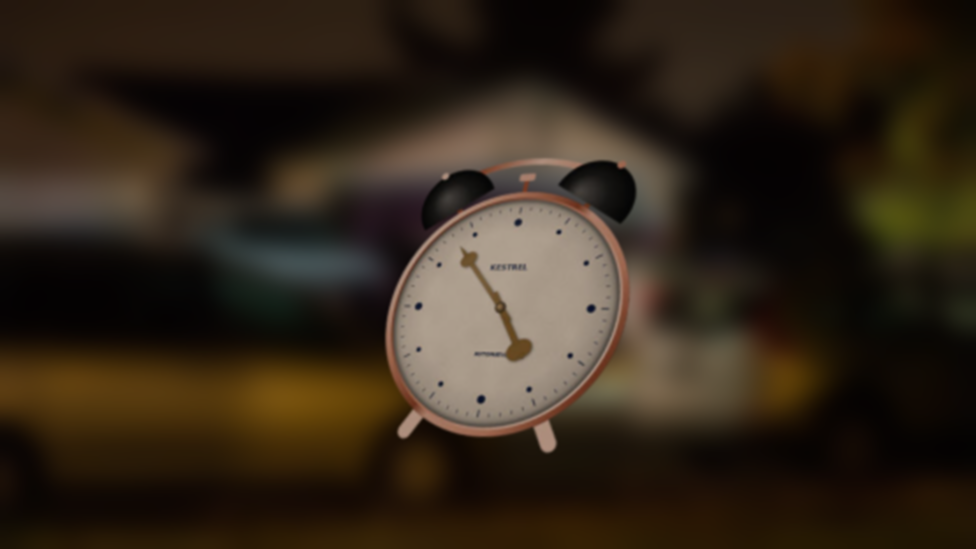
4:53
